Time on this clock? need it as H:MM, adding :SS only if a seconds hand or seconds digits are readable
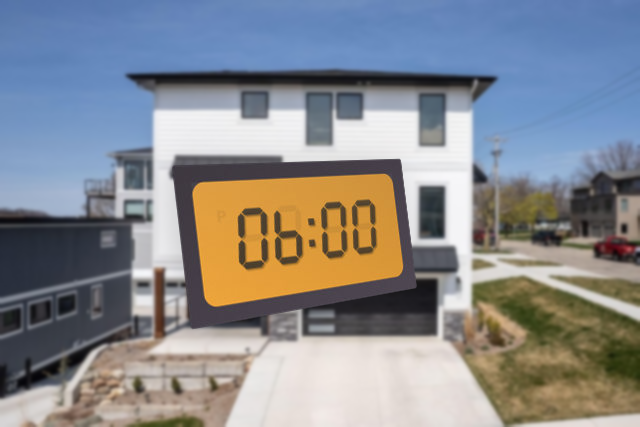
6:00
